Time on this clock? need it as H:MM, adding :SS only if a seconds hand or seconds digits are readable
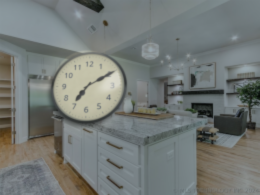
7:10
